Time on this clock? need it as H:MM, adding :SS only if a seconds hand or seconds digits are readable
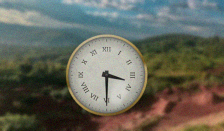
3:30
